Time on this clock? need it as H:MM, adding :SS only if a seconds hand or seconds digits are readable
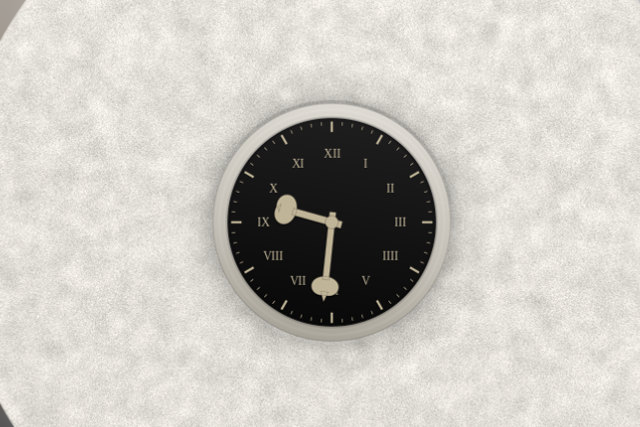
9:31
